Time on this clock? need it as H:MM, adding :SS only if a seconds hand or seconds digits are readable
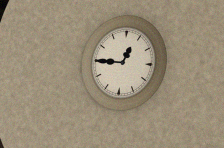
12:45
